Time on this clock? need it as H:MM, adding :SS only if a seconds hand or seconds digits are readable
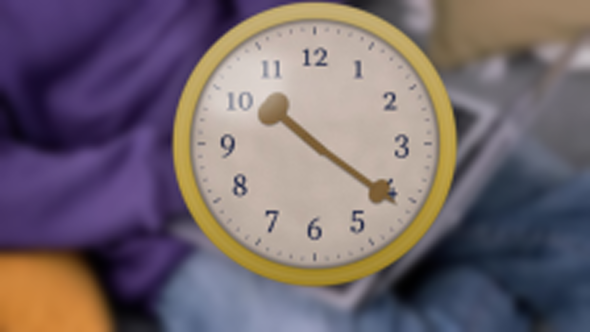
10:21
